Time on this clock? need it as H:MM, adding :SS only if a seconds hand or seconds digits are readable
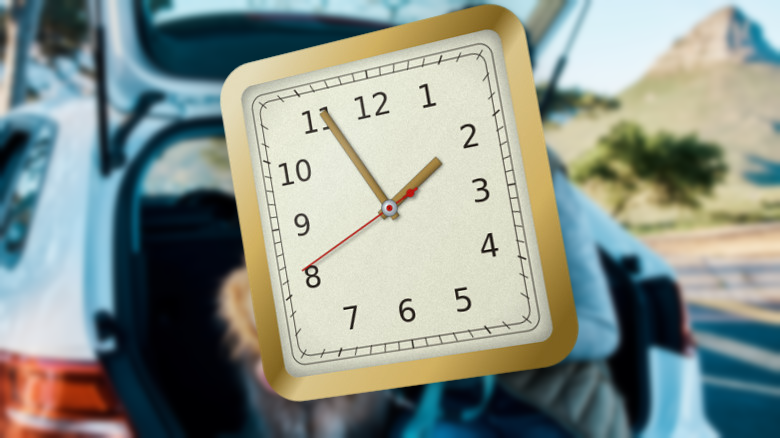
1:55:41
